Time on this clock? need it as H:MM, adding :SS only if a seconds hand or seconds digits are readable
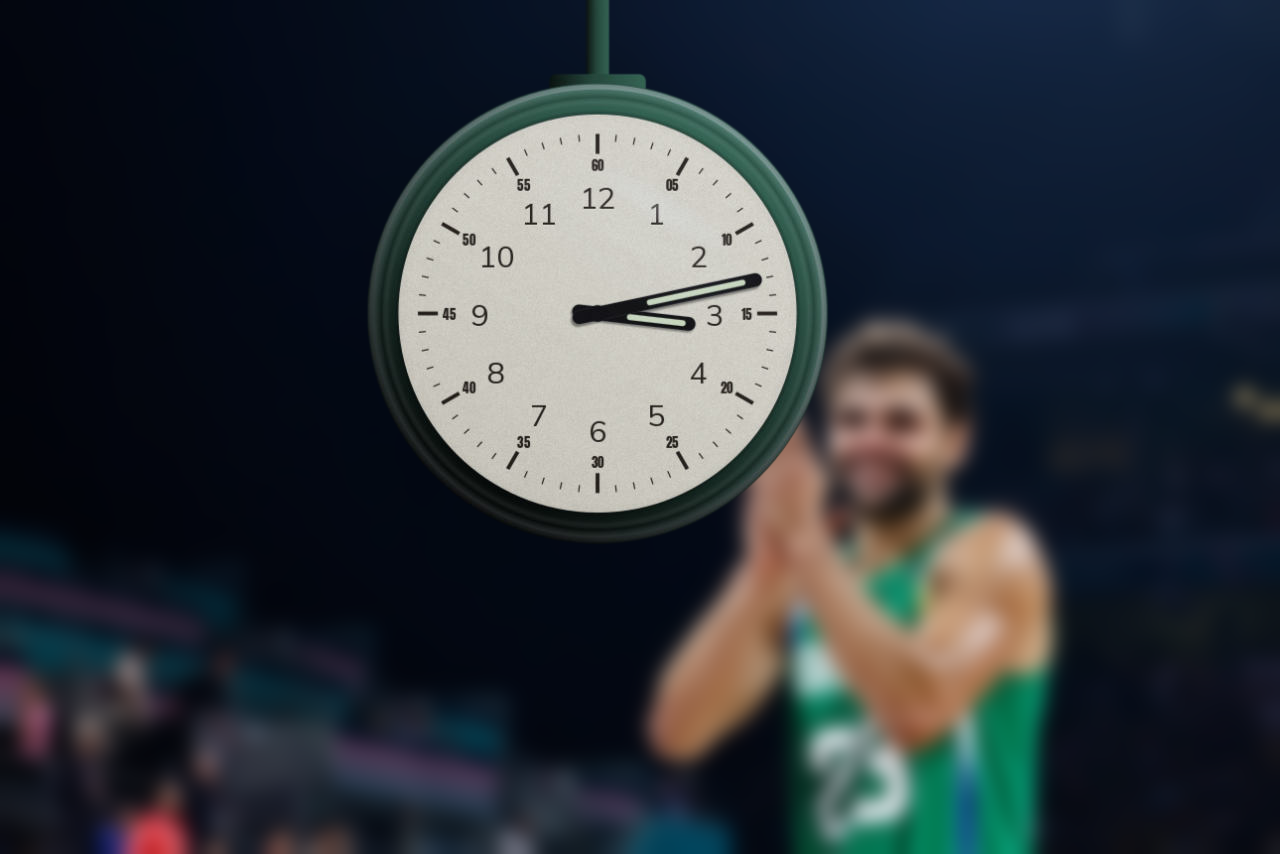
3:13
